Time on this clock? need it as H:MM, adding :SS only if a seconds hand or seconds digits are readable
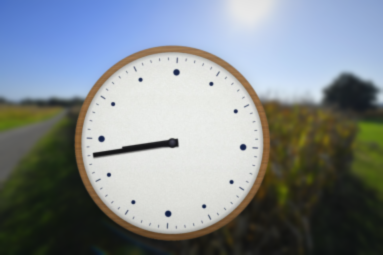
8:43
